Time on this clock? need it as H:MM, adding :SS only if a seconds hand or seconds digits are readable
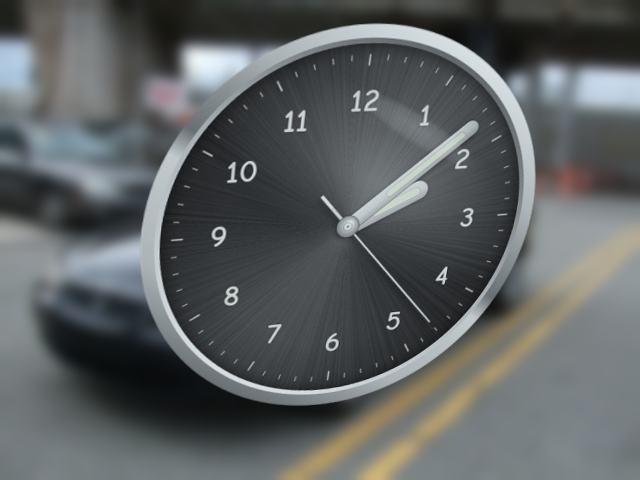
2:08:23
